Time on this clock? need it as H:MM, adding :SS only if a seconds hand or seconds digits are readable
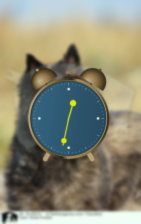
12:32
